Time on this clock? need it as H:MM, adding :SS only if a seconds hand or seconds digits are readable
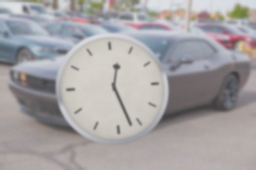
12:27
